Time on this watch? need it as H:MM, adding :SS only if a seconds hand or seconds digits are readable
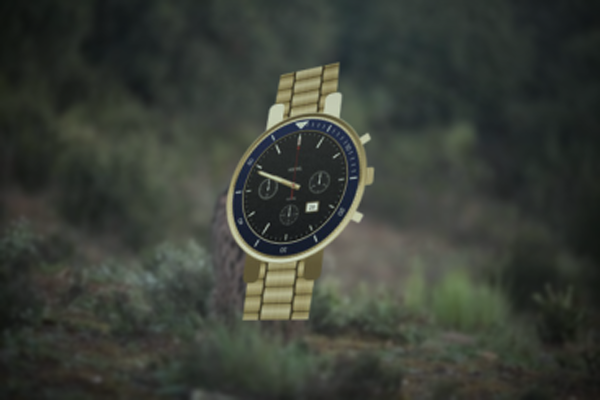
9:49
